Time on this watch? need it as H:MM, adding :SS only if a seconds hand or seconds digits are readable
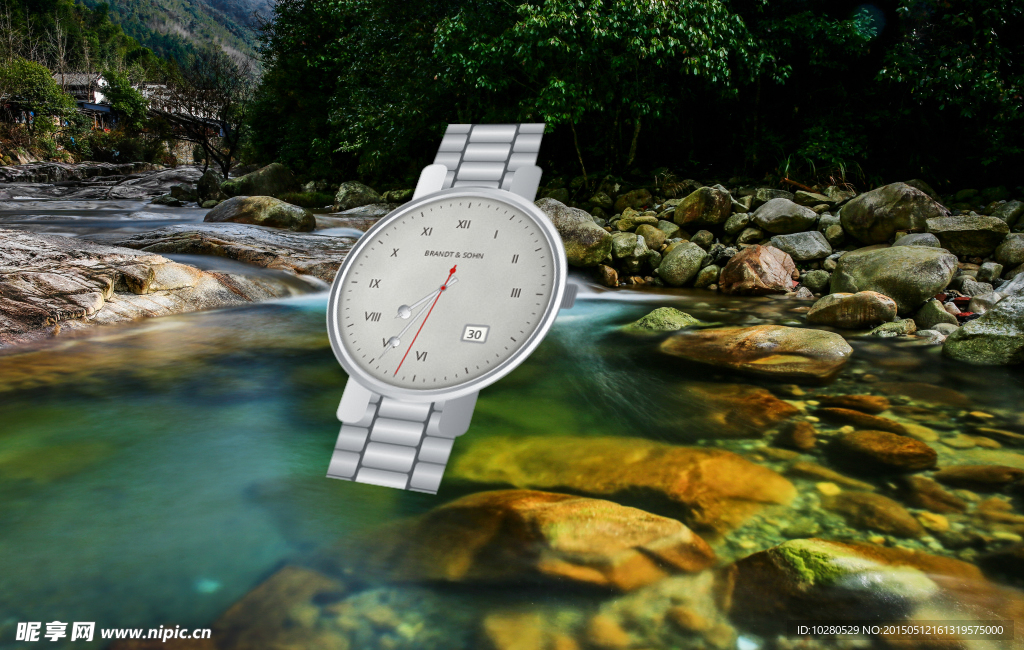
7:34:32
